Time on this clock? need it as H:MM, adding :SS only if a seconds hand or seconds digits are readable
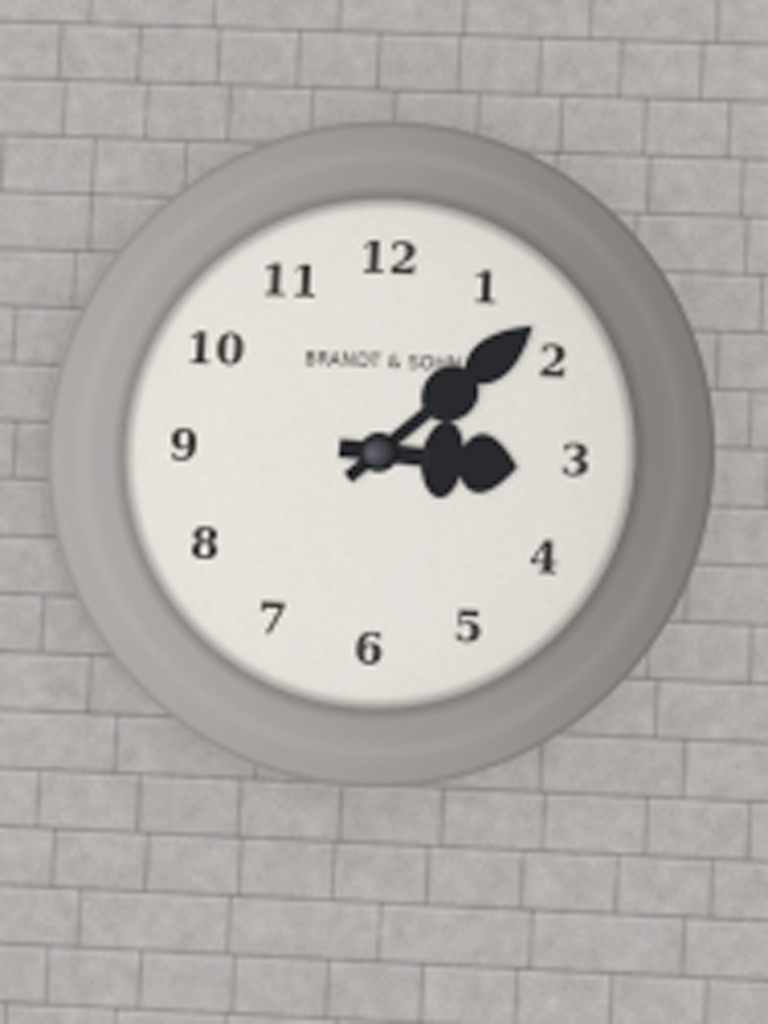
3:08
